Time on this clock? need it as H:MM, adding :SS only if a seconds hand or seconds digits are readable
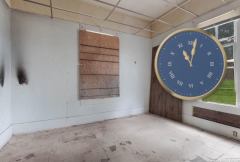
11:02
